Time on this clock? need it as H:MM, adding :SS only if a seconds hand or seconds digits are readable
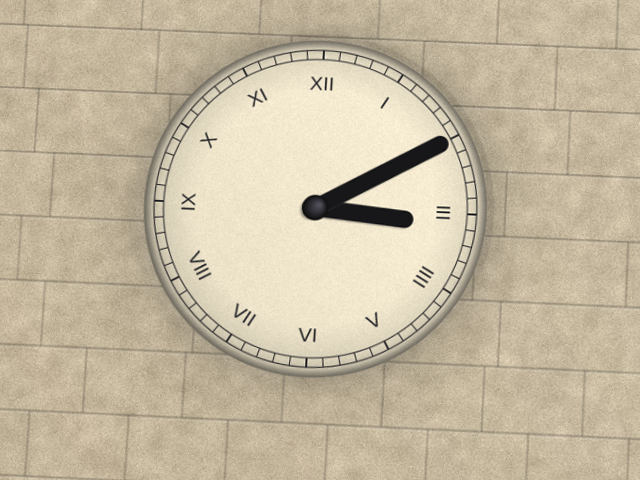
3:10
